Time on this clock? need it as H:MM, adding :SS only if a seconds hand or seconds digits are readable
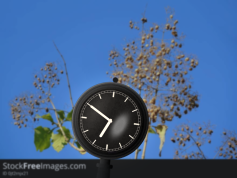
6:50
